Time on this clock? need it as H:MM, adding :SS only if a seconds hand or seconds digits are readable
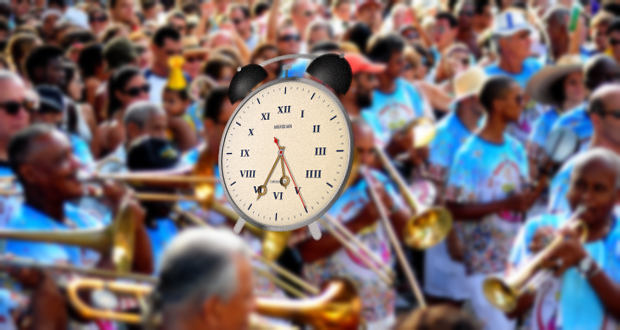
5:34:25
